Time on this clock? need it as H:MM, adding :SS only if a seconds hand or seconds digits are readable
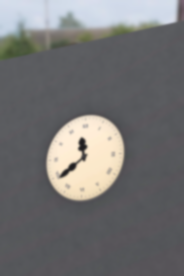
11:39
